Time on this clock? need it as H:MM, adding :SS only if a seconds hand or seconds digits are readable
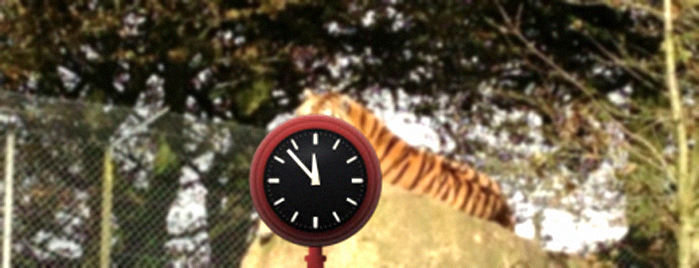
11:53
